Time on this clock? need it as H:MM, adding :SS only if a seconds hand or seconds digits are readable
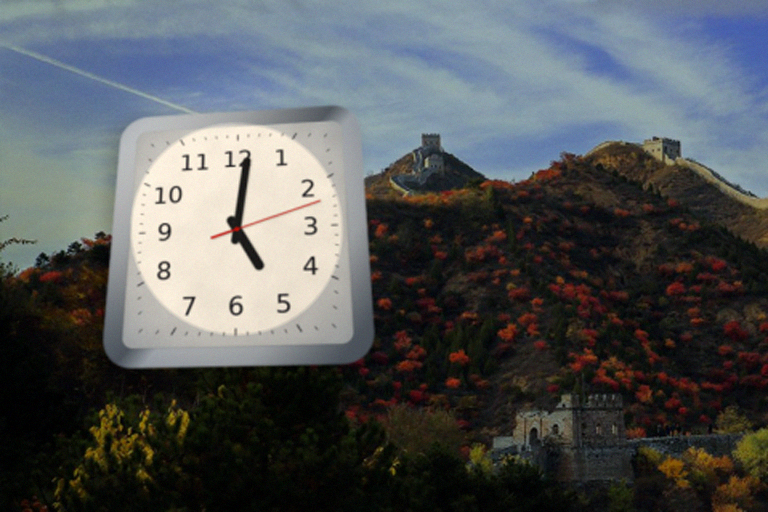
5:01:12
